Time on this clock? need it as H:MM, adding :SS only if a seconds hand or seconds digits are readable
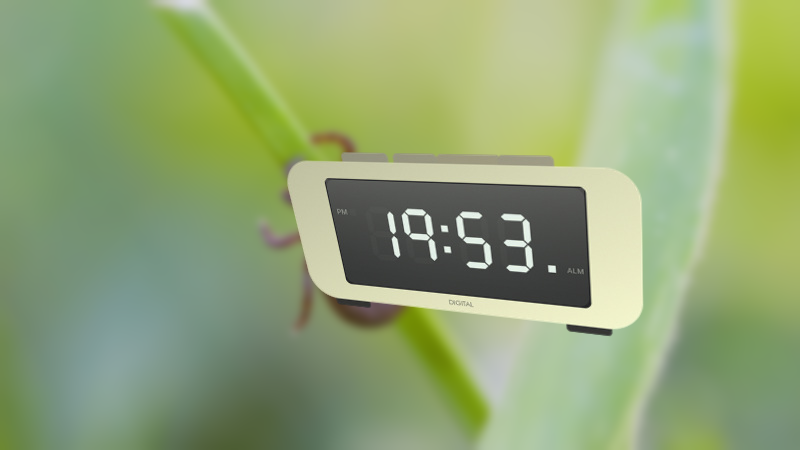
19:53
